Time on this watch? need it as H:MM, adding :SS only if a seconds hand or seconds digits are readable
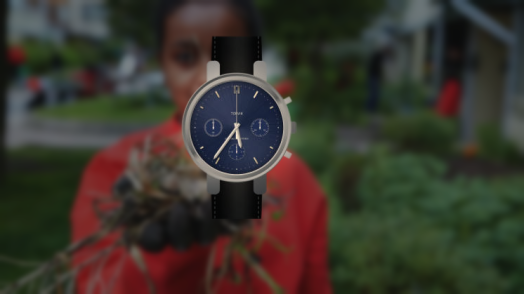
5:36
